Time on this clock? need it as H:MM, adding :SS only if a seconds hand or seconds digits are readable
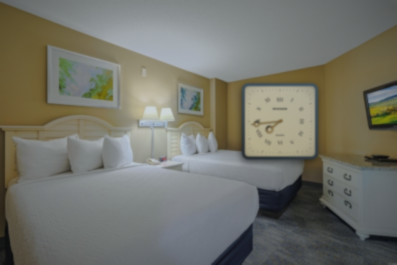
7:44
